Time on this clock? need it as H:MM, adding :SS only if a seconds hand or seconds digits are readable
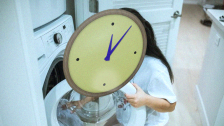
12:06
